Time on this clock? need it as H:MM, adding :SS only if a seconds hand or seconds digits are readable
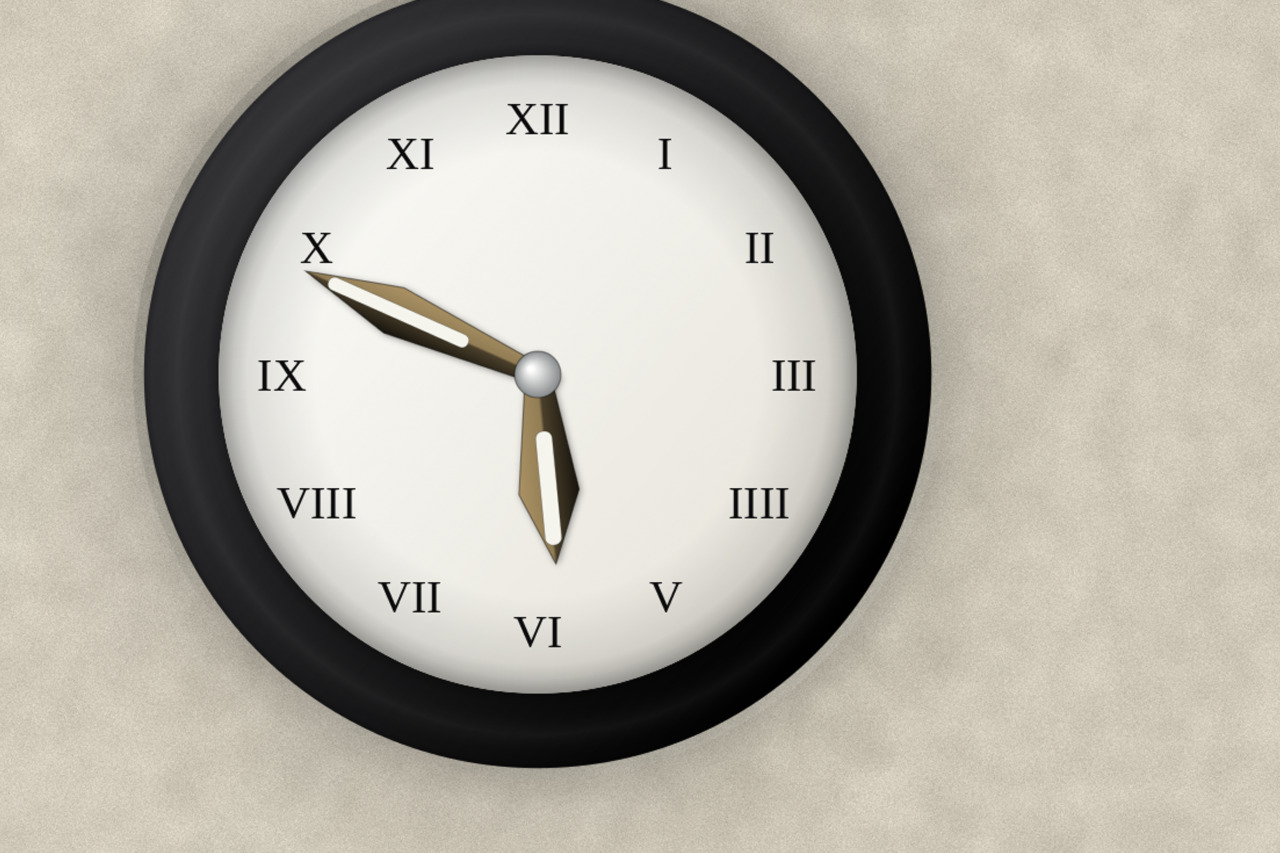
5:49
